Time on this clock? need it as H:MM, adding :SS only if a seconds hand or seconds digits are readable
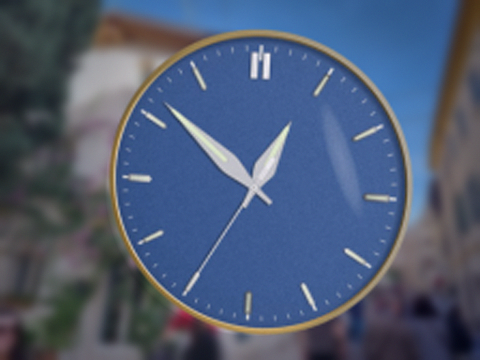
12:51:35
